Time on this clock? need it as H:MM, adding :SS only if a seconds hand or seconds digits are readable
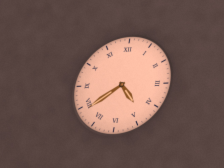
4:39
